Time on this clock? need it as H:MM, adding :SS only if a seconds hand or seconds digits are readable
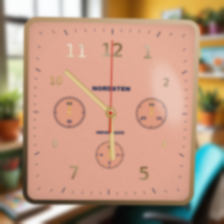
5:52
